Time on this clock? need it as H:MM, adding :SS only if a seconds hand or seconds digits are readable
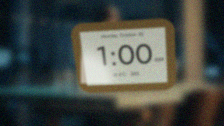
1:00
